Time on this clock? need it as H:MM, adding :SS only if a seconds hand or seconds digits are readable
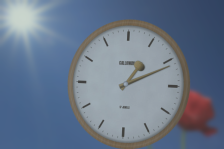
1:11
